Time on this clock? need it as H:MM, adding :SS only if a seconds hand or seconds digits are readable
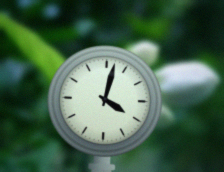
4:02
